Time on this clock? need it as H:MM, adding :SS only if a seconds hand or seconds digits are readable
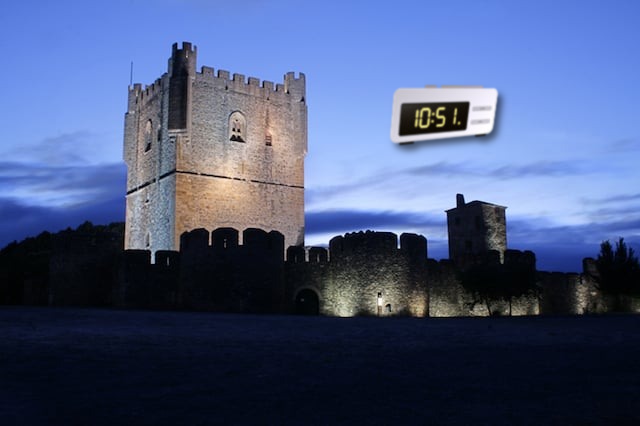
10:51
